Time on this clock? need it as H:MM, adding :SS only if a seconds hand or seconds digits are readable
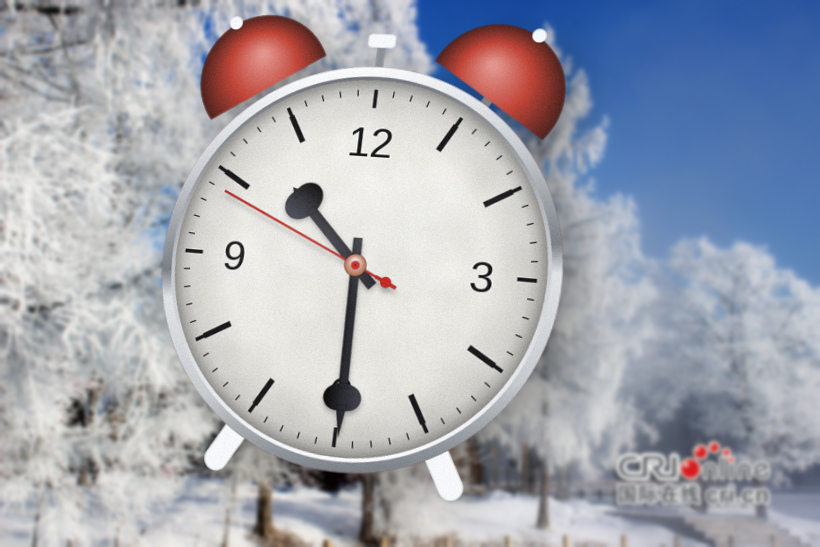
10:29:49
